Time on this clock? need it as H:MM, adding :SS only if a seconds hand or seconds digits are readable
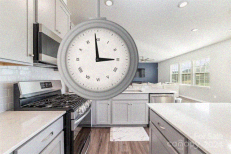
2:59
